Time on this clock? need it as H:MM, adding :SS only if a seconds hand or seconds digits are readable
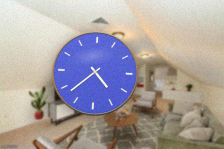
4:38
